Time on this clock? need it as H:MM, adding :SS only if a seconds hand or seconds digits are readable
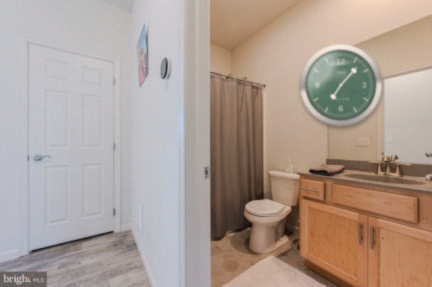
7:07
